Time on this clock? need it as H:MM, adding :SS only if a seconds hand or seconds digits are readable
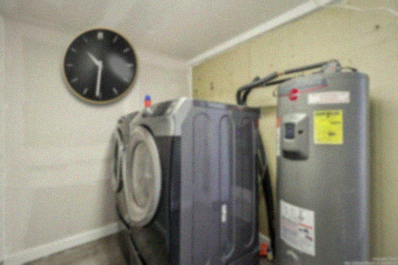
10:31
